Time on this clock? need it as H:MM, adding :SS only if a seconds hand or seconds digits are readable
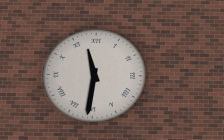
11:31
